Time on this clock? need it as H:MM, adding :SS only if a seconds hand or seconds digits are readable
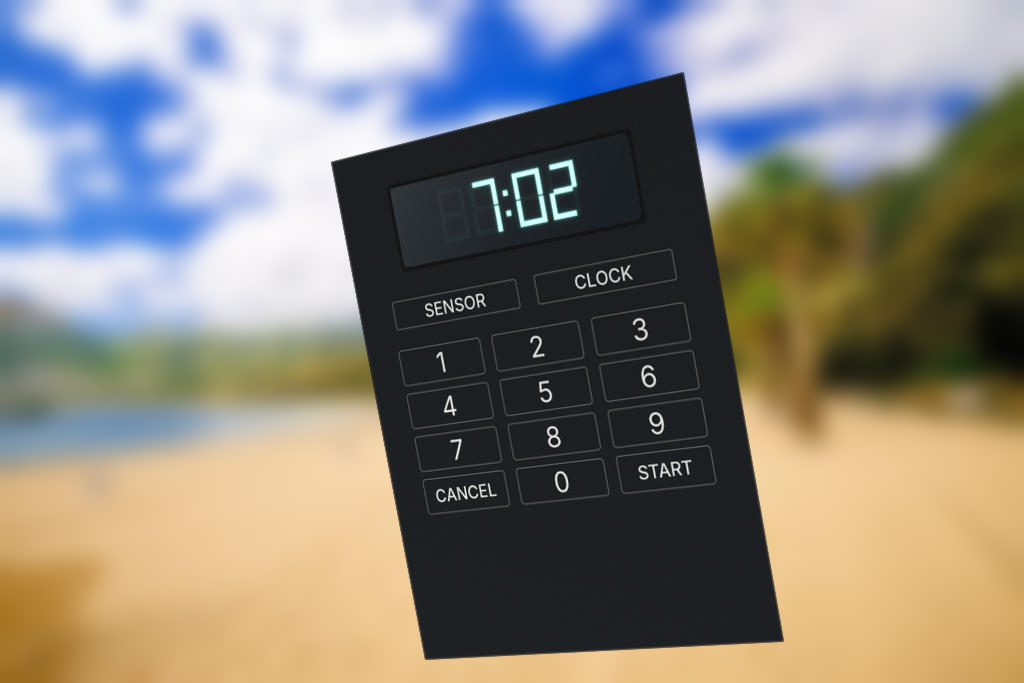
7:02
